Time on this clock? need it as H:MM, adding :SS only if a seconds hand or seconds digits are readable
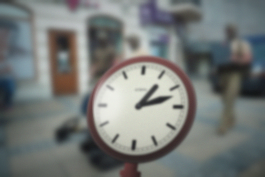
1:12
